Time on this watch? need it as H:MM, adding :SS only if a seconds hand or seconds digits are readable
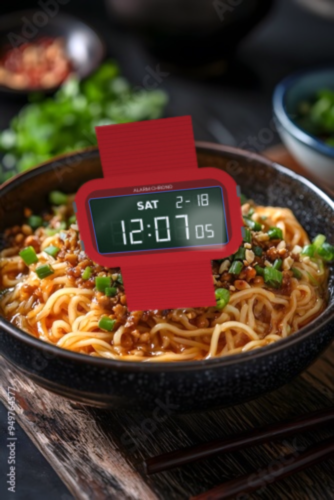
12:07:05
